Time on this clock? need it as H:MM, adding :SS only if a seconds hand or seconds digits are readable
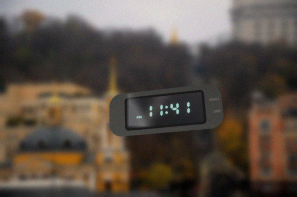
11:41
